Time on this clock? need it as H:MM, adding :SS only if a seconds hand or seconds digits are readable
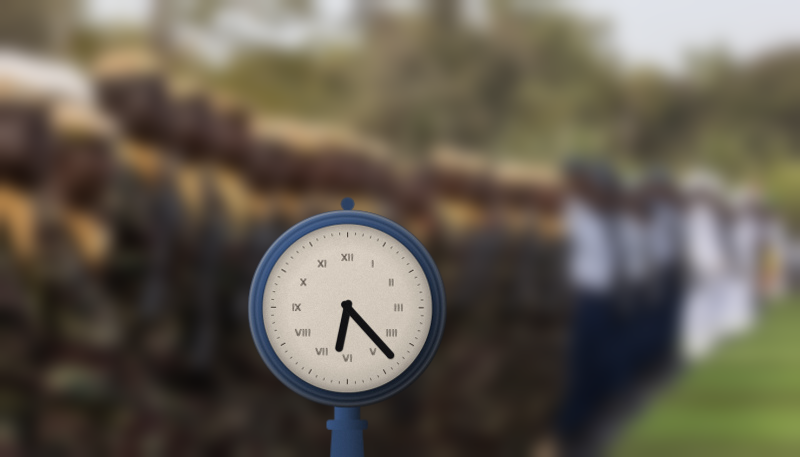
6:23
